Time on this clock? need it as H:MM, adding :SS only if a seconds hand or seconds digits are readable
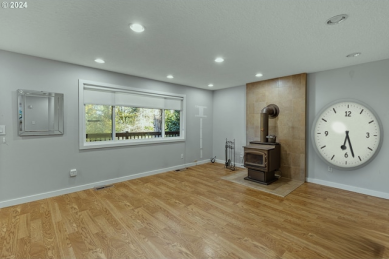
6:27
